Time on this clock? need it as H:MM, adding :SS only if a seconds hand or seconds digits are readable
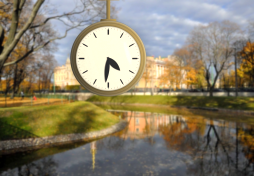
4:31
